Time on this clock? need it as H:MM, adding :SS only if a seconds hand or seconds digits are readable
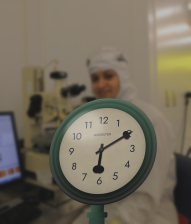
6:10
